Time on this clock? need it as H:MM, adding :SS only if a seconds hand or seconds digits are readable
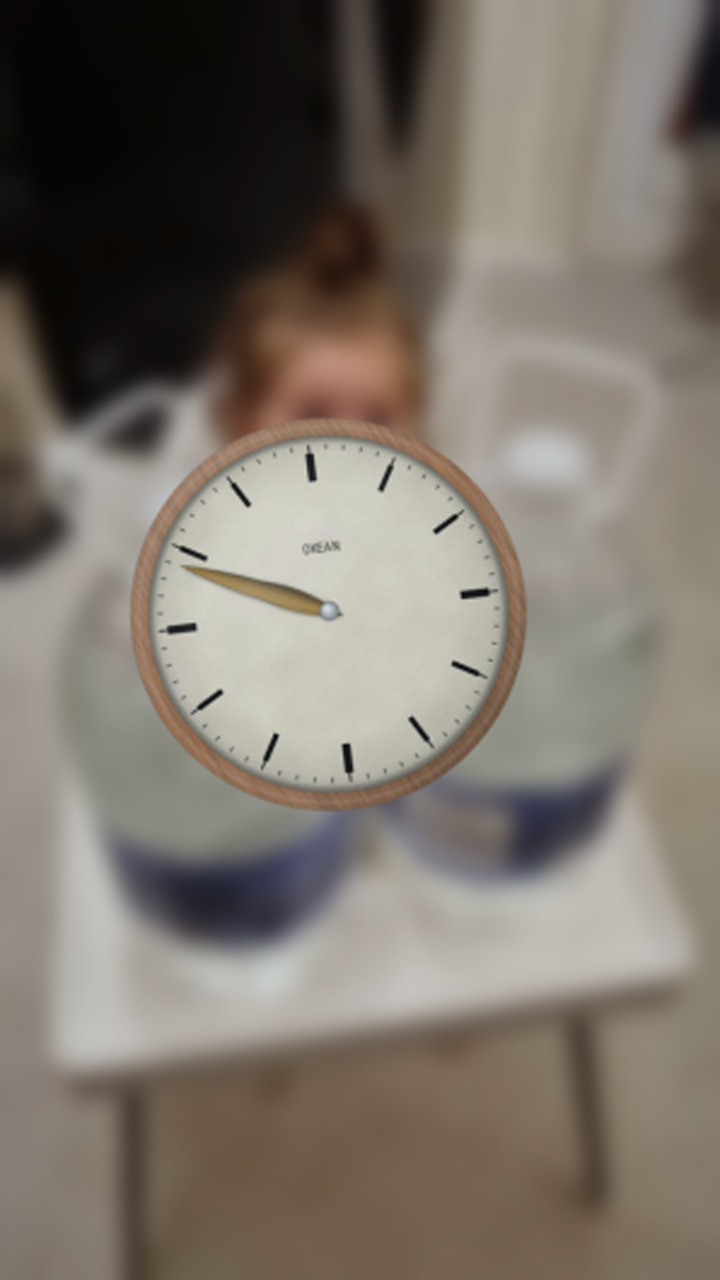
9:49
